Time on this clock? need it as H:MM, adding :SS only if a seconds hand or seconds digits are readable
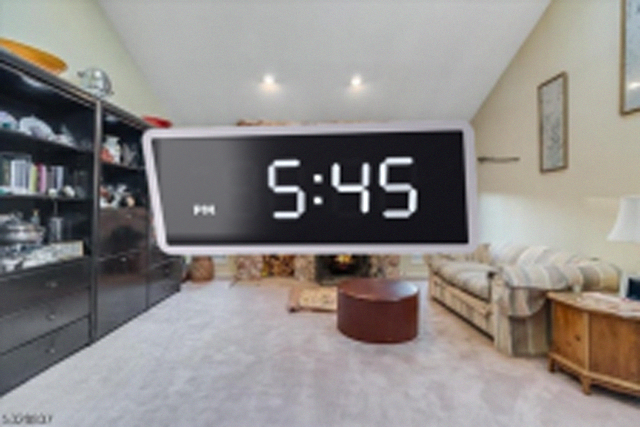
5:45
